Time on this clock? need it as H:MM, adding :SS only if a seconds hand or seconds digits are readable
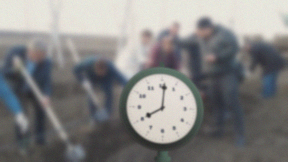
8:01
